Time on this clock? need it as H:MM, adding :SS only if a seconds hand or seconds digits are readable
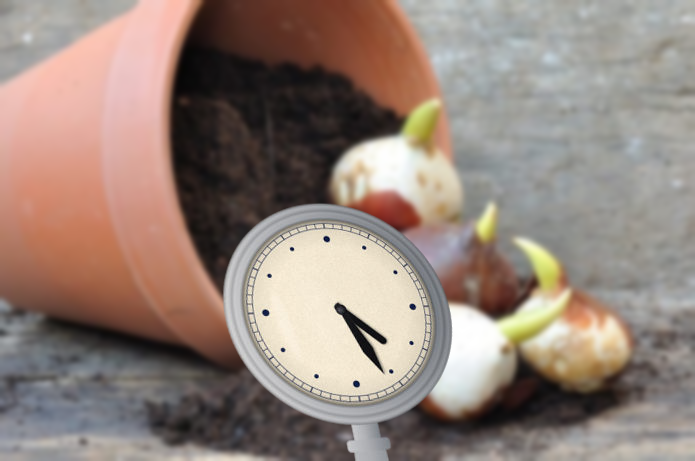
4:26
